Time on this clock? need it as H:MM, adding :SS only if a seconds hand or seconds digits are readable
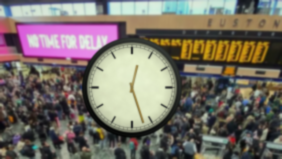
12:27
